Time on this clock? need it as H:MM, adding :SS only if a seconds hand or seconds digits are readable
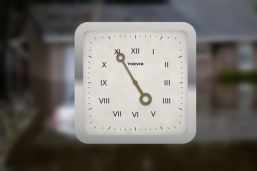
4:55
